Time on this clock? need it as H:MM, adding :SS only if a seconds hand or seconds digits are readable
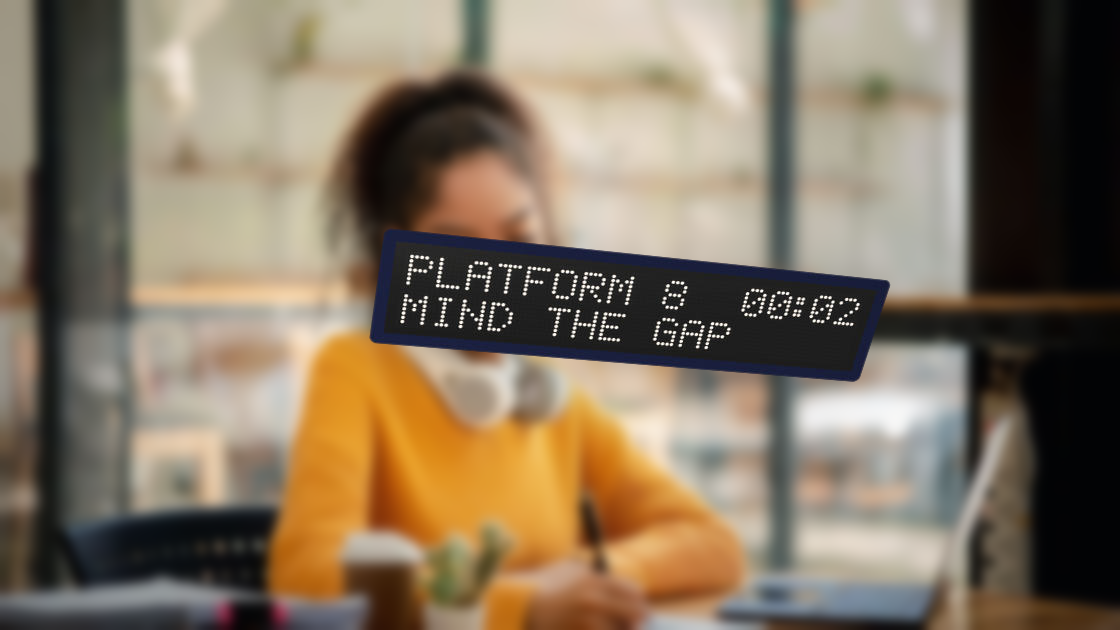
0:02
